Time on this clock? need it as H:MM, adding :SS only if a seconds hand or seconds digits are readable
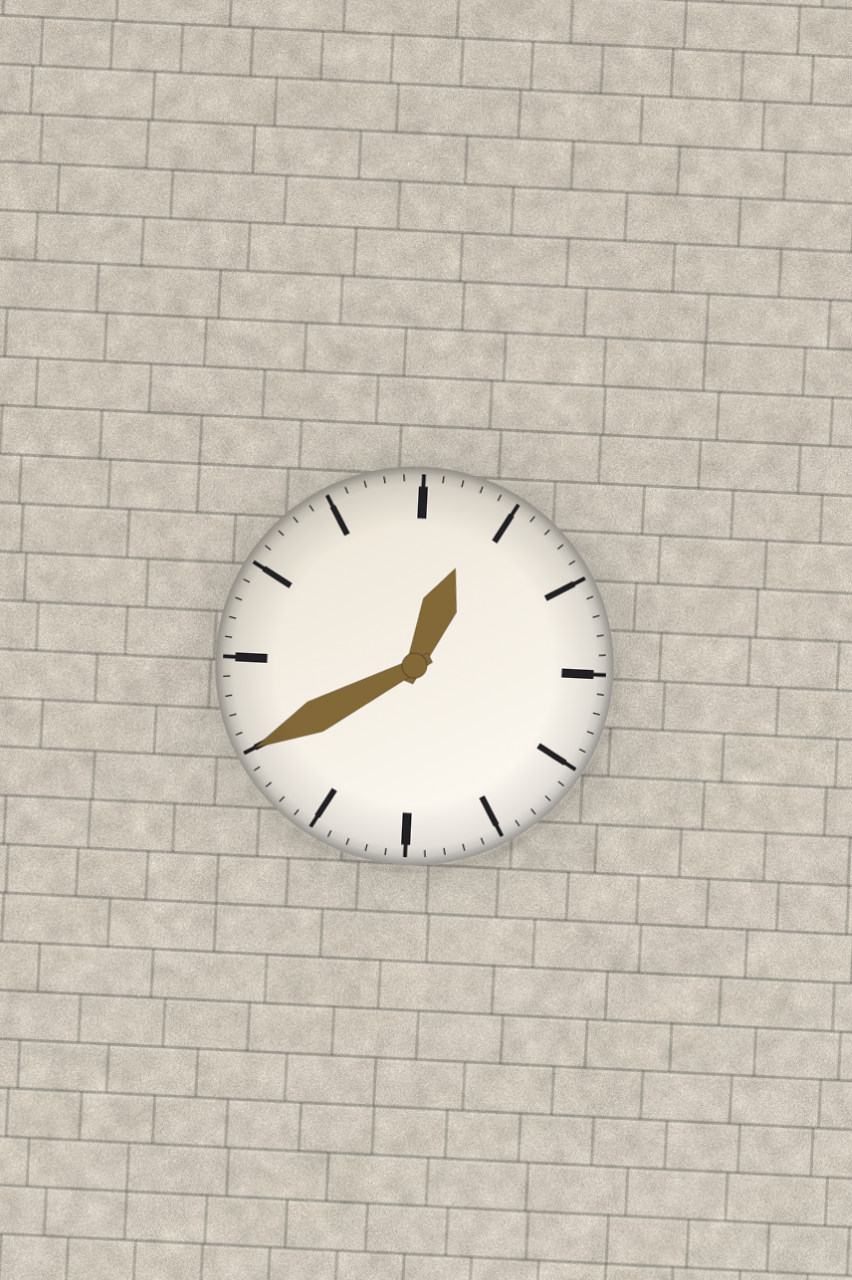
12:40
